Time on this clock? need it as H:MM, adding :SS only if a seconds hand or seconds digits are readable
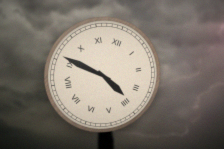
3:46
